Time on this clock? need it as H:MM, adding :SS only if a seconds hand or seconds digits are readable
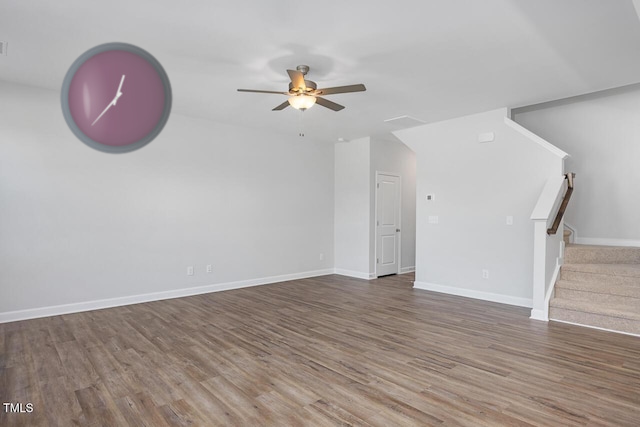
12:37
